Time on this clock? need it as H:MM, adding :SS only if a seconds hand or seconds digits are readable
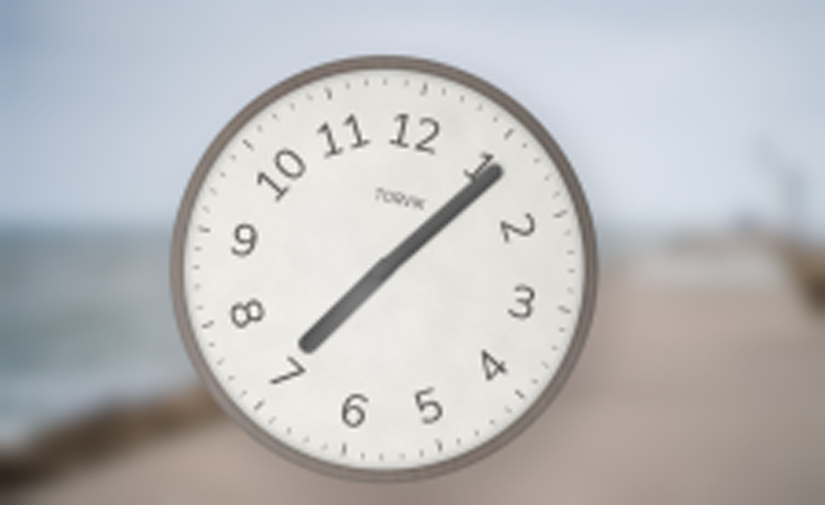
7:06
